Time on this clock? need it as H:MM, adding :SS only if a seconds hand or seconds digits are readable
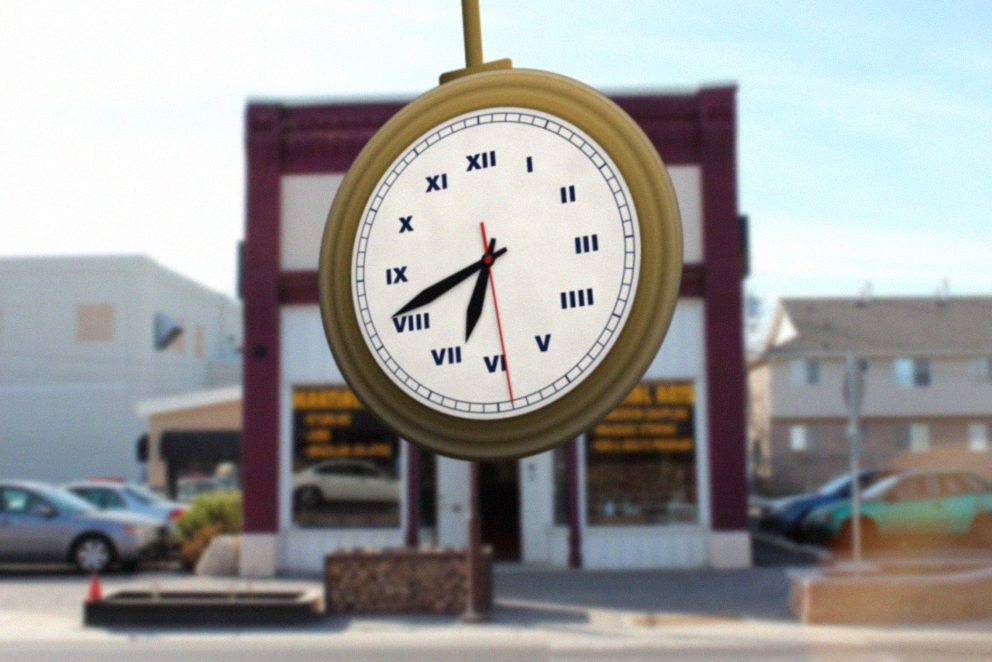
6:41:29
